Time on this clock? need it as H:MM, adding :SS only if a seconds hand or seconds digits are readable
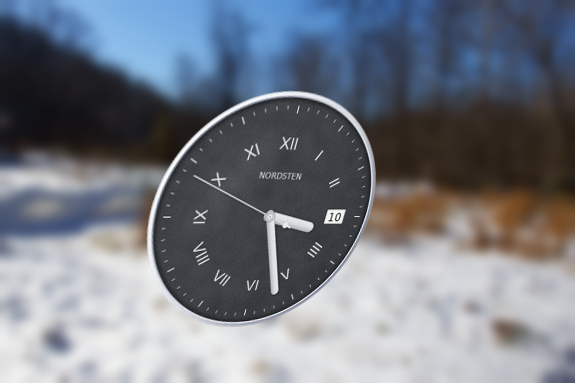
3:26:49
